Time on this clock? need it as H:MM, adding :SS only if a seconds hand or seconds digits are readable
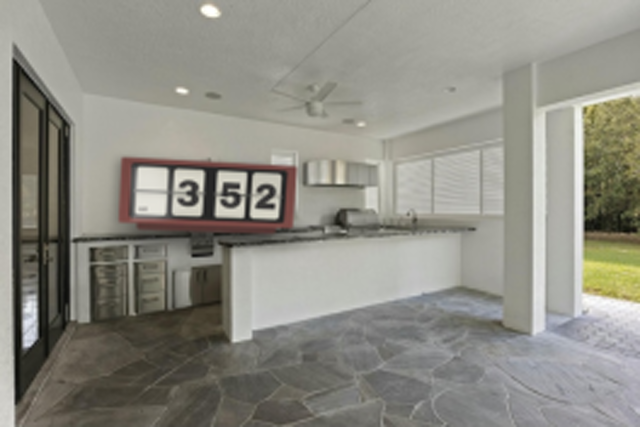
3:52
